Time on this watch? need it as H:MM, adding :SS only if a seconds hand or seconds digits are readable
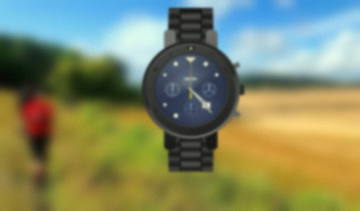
4:23
